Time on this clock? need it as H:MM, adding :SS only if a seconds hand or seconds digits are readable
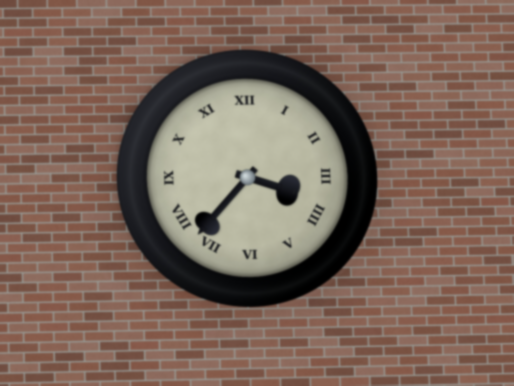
3:37
